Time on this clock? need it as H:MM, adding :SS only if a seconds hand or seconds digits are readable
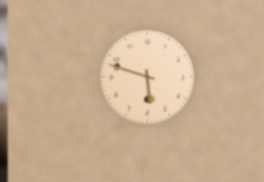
5:48
